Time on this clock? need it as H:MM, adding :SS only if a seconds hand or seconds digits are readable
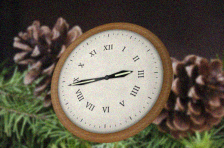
2:44
